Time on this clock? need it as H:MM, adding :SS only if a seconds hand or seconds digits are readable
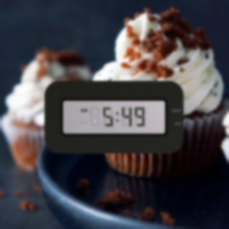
5:49
